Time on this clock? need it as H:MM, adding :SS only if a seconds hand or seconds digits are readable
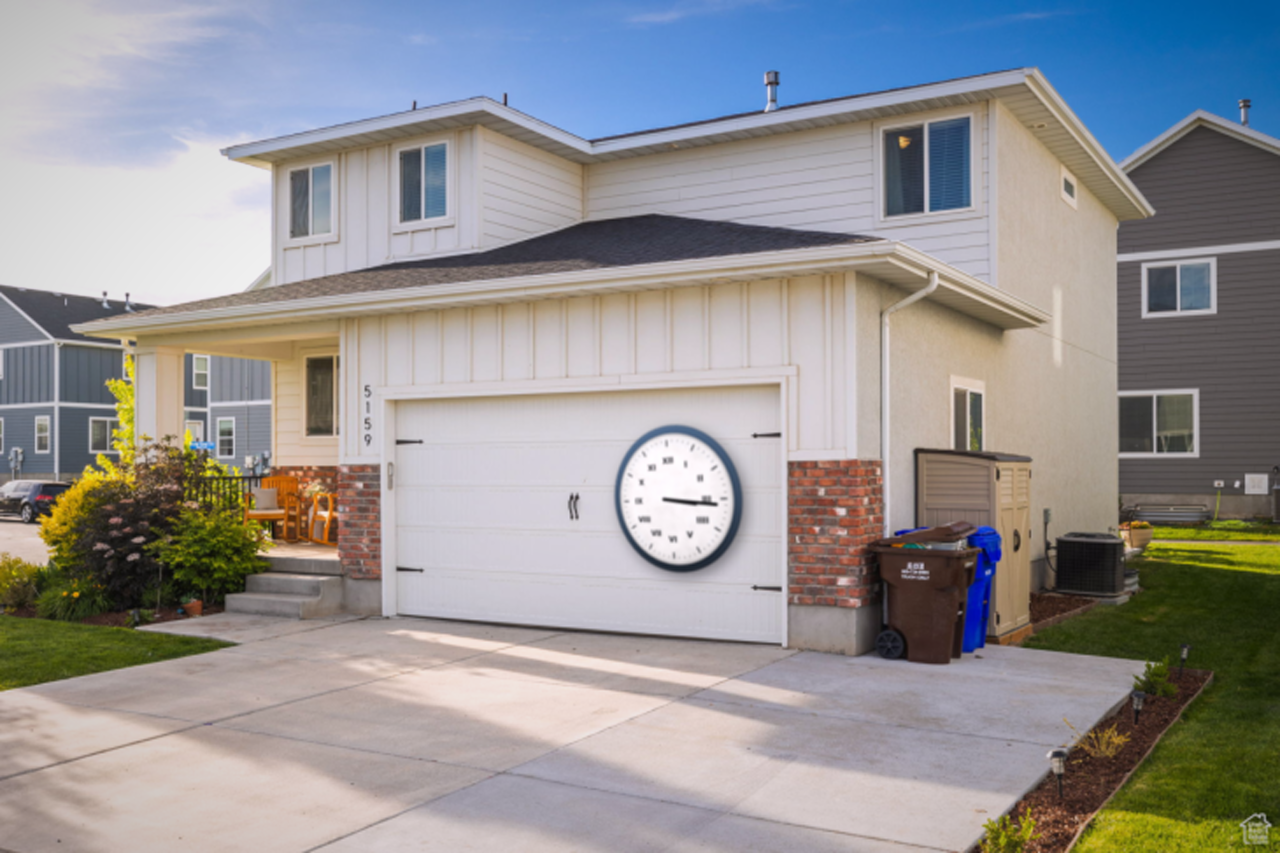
3:16
